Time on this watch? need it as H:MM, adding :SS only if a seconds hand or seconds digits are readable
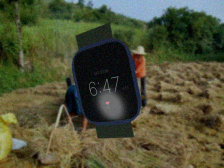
6:47
